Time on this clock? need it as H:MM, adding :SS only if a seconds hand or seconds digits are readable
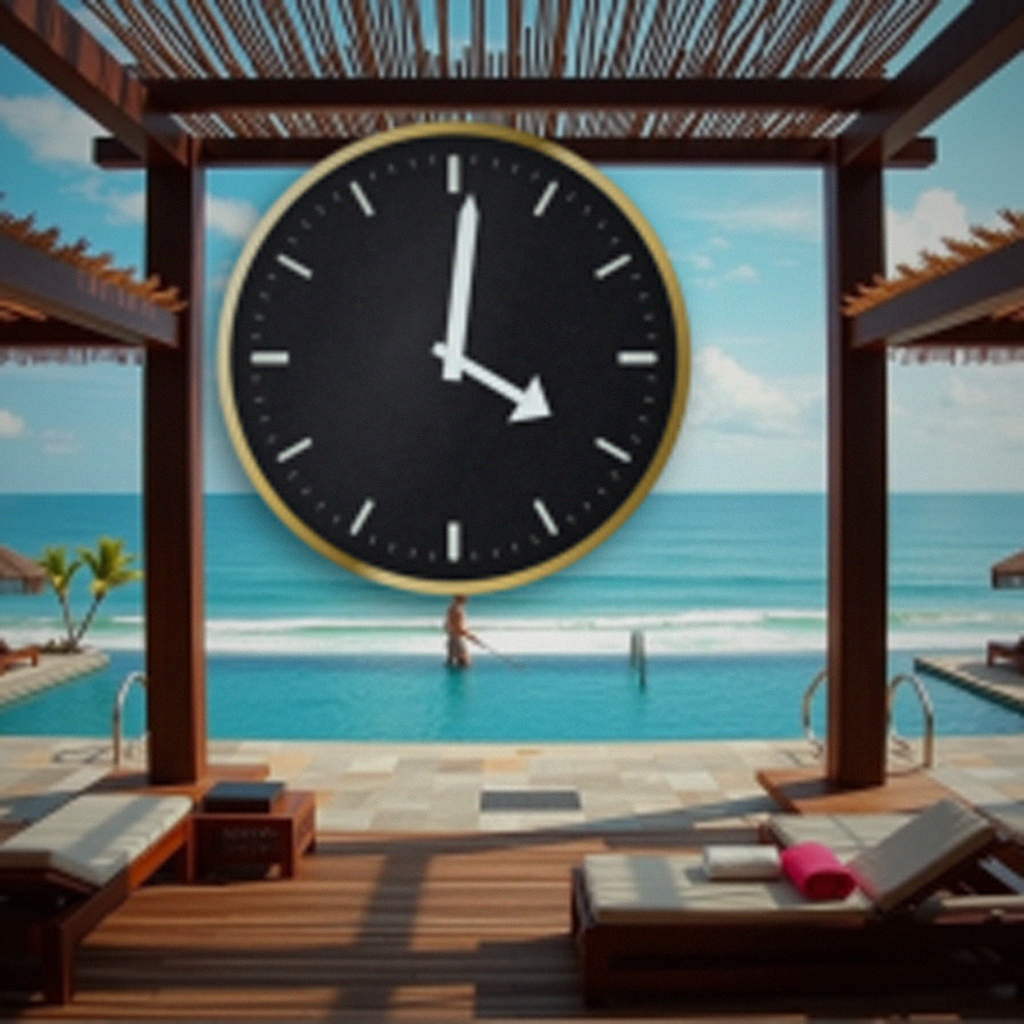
4:01
